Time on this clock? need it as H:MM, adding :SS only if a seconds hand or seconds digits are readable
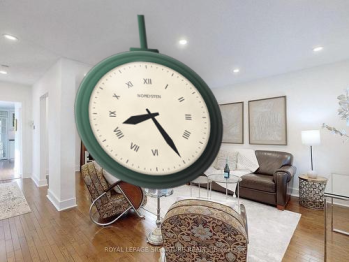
8:25
